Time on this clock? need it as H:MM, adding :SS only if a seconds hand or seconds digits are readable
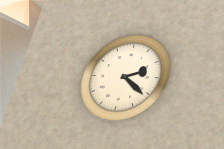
2:21
